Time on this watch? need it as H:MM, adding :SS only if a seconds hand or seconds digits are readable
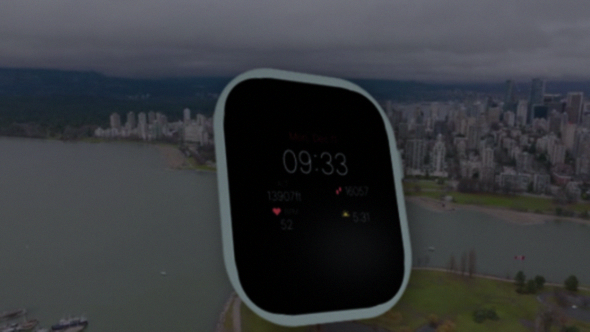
9:33
